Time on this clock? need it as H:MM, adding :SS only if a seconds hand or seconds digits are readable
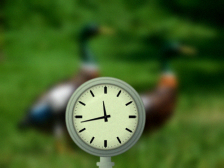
11:43
